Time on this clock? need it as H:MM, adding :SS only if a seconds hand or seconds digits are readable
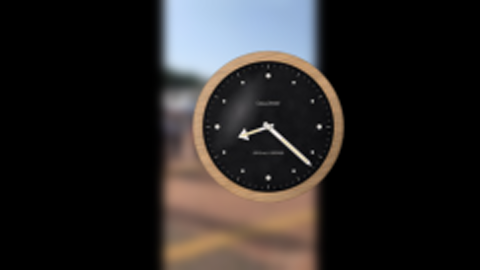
8:22
